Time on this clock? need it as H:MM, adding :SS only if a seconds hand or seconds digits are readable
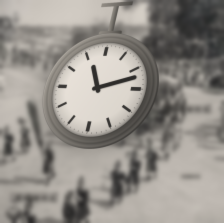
11:12
